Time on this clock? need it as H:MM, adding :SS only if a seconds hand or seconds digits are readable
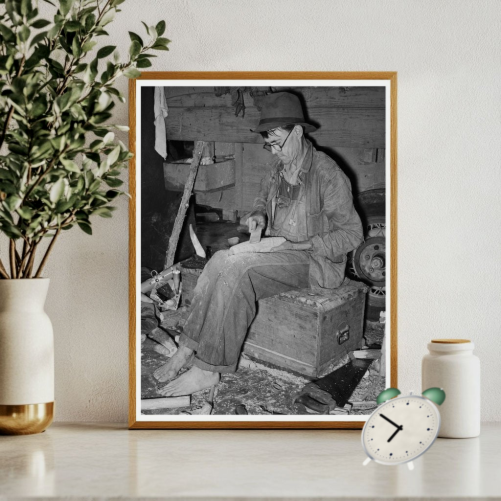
6:50
